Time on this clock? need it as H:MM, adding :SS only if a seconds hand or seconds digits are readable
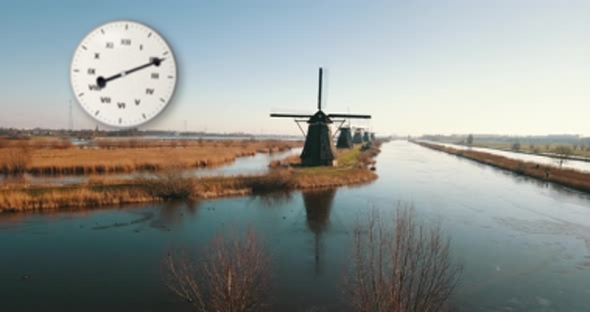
8:11
